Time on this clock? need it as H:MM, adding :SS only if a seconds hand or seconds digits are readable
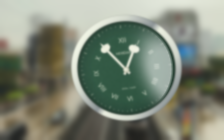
12:54
